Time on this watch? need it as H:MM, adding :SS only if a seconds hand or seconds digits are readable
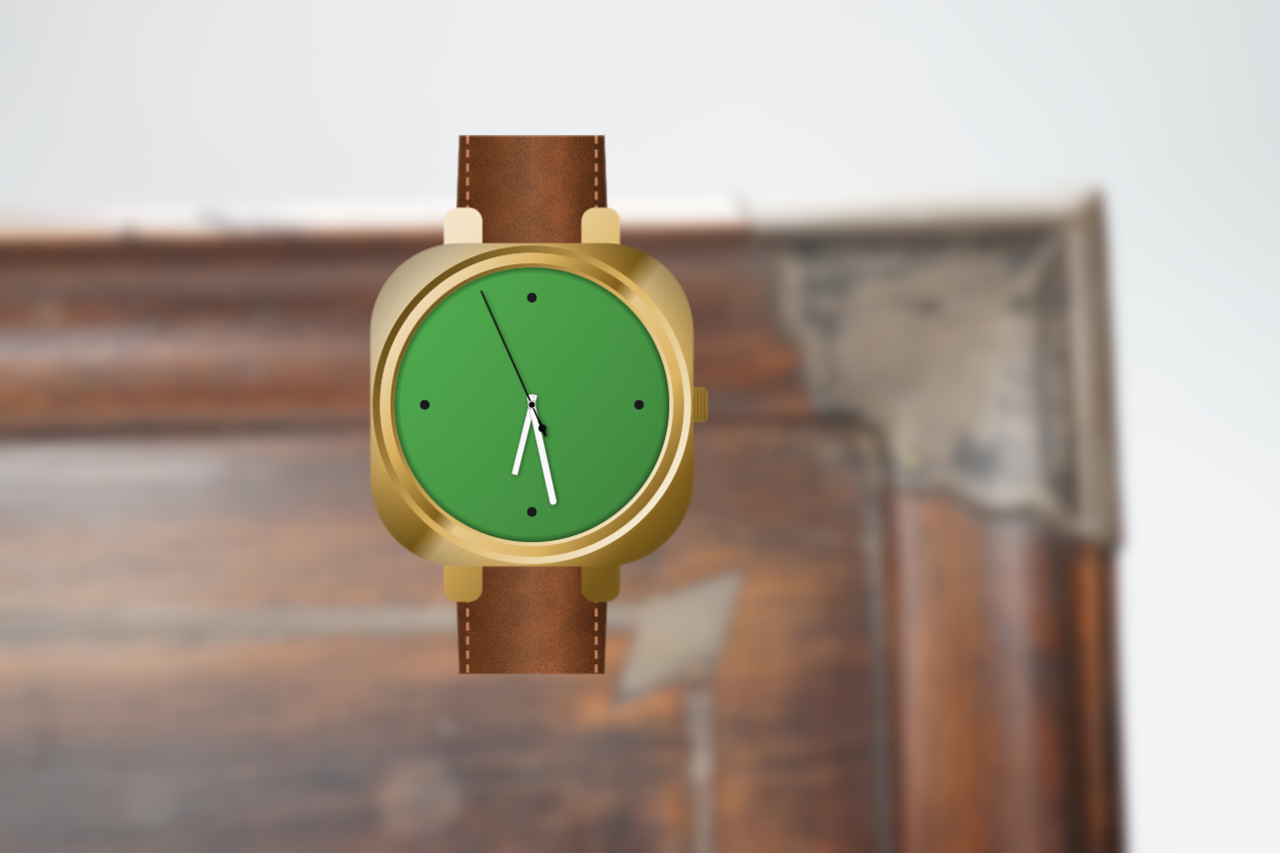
6:27:56
